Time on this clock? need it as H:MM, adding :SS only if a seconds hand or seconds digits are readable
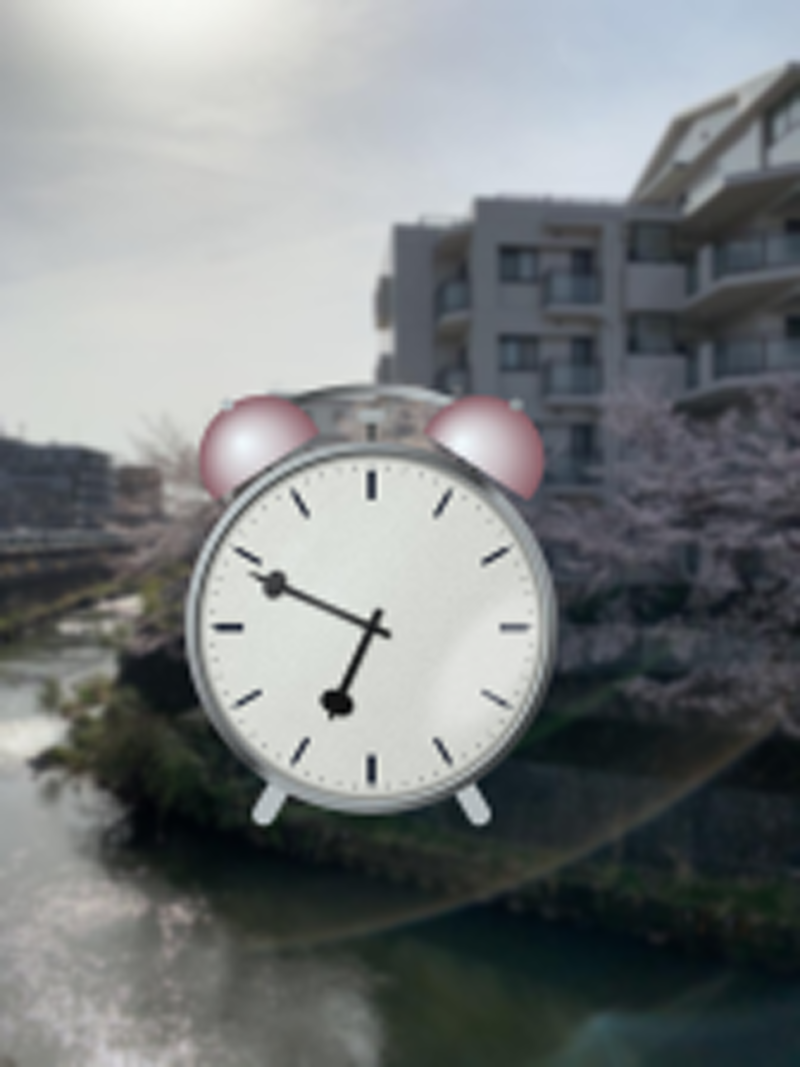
6:49
